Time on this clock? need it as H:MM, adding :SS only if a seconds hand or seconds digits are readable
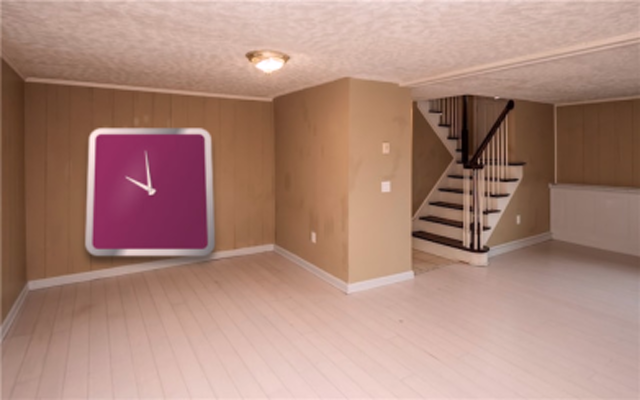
9:59
